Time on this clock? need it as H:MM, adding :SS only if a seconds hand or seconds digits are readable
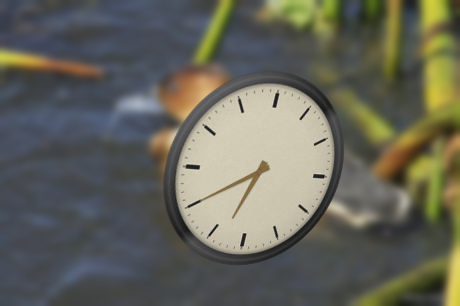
6:40
